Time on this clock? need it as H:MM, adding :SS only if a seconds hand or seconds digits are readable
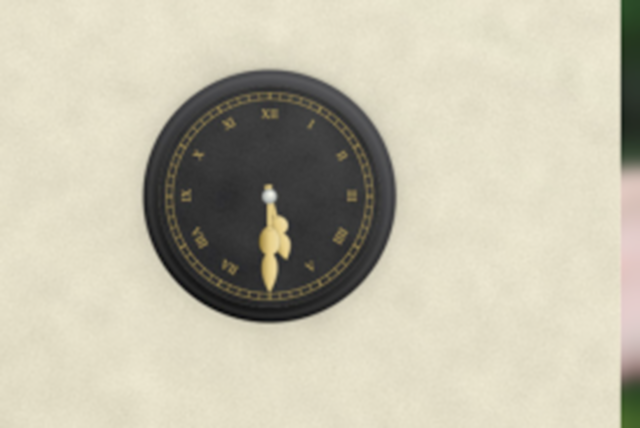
5:30
